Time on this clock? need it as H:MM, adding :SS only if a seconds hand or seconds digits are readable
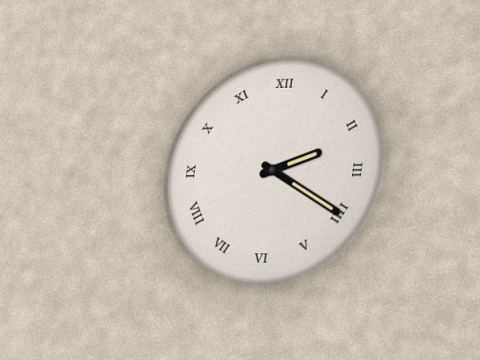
2:20
